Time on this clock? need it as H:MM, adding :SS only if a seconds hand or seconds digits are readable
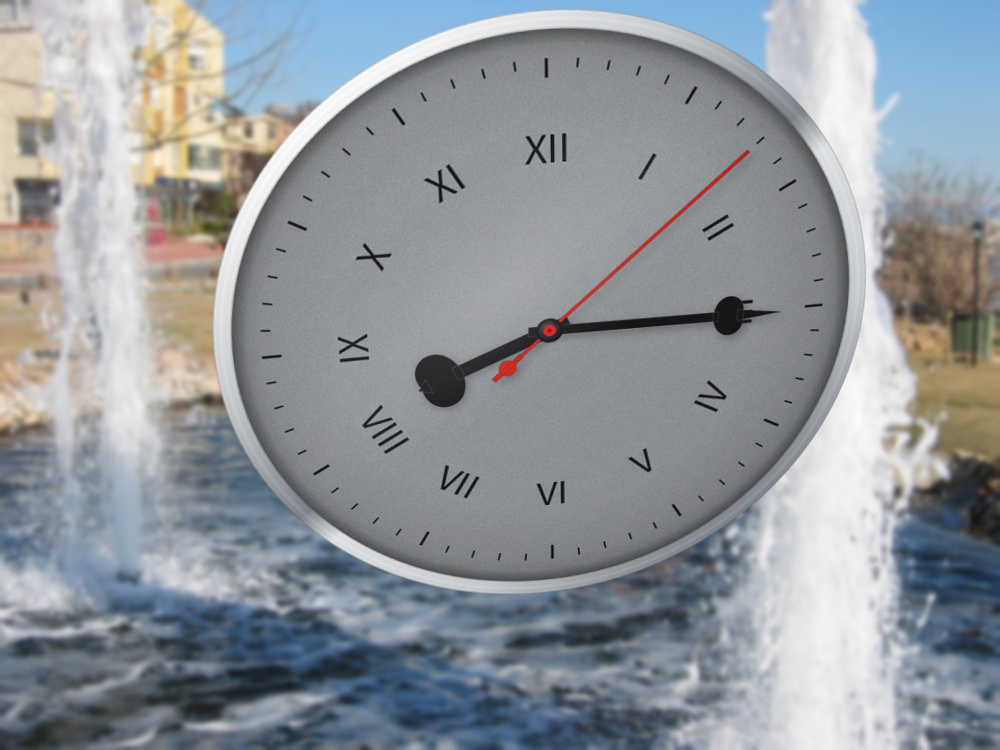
8:15:08
